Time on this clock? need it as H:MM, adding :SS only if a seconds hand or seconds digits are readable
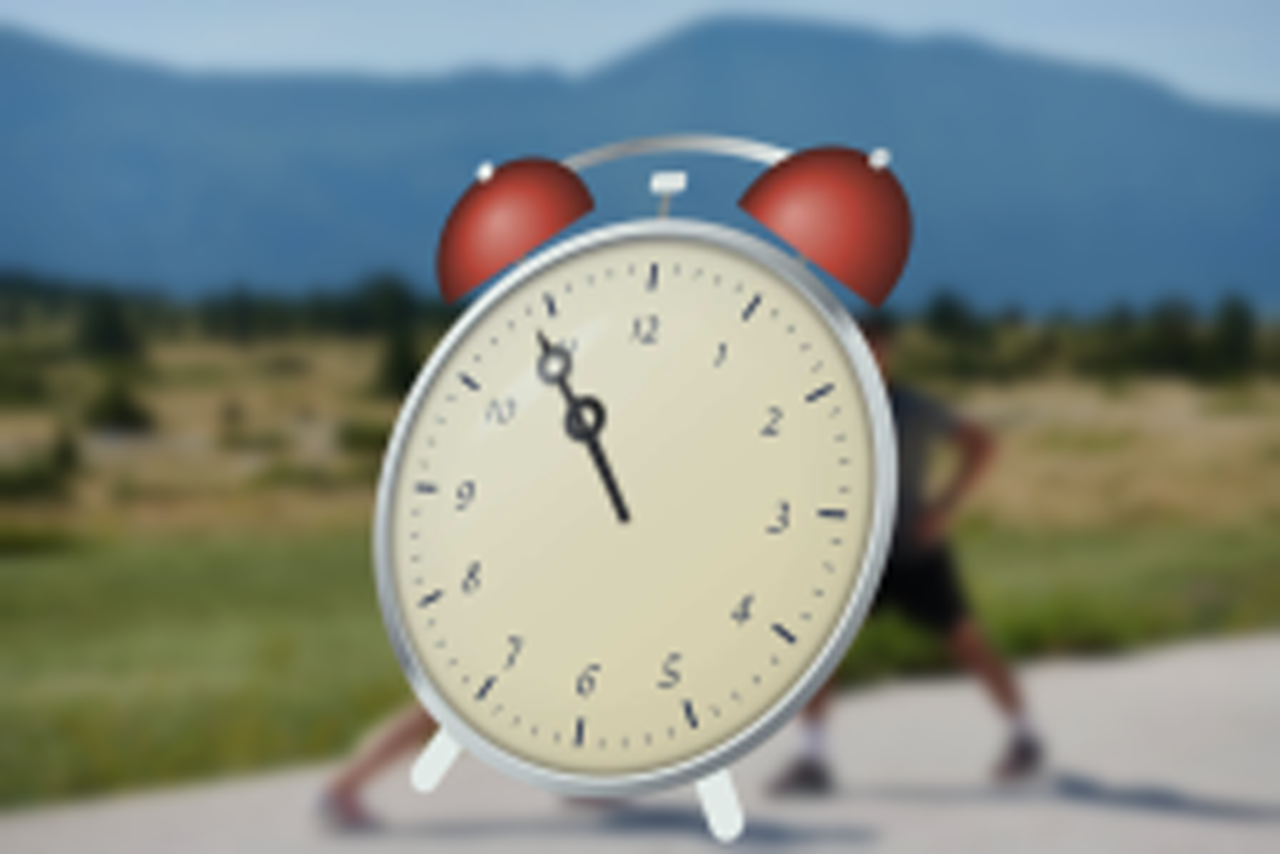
10:54
